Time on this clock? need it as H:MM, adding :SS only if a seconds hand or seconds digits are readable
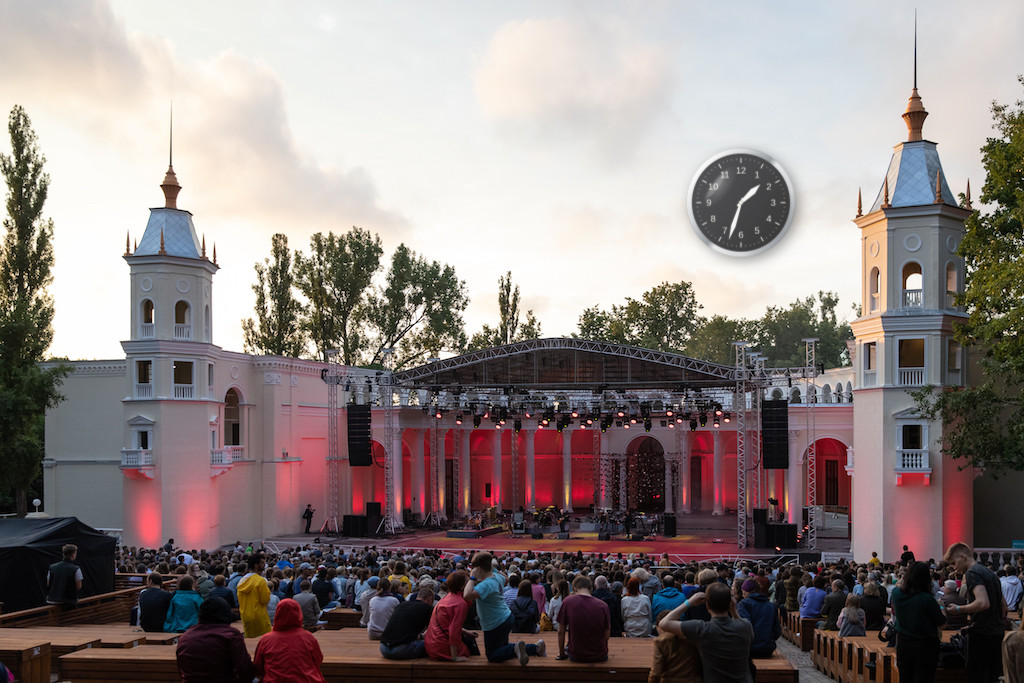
1:33
